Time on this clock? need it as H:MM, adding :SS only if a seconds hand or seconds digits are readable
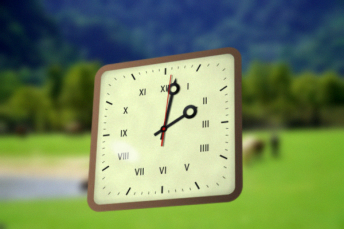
2:02:01
